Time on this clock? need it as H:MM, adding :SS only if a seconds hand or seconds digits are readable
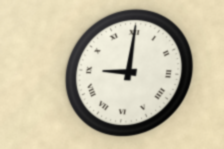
9:00
